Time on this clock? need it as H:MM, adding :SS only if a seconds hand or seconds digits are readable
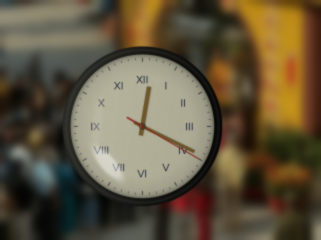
12:19:20
